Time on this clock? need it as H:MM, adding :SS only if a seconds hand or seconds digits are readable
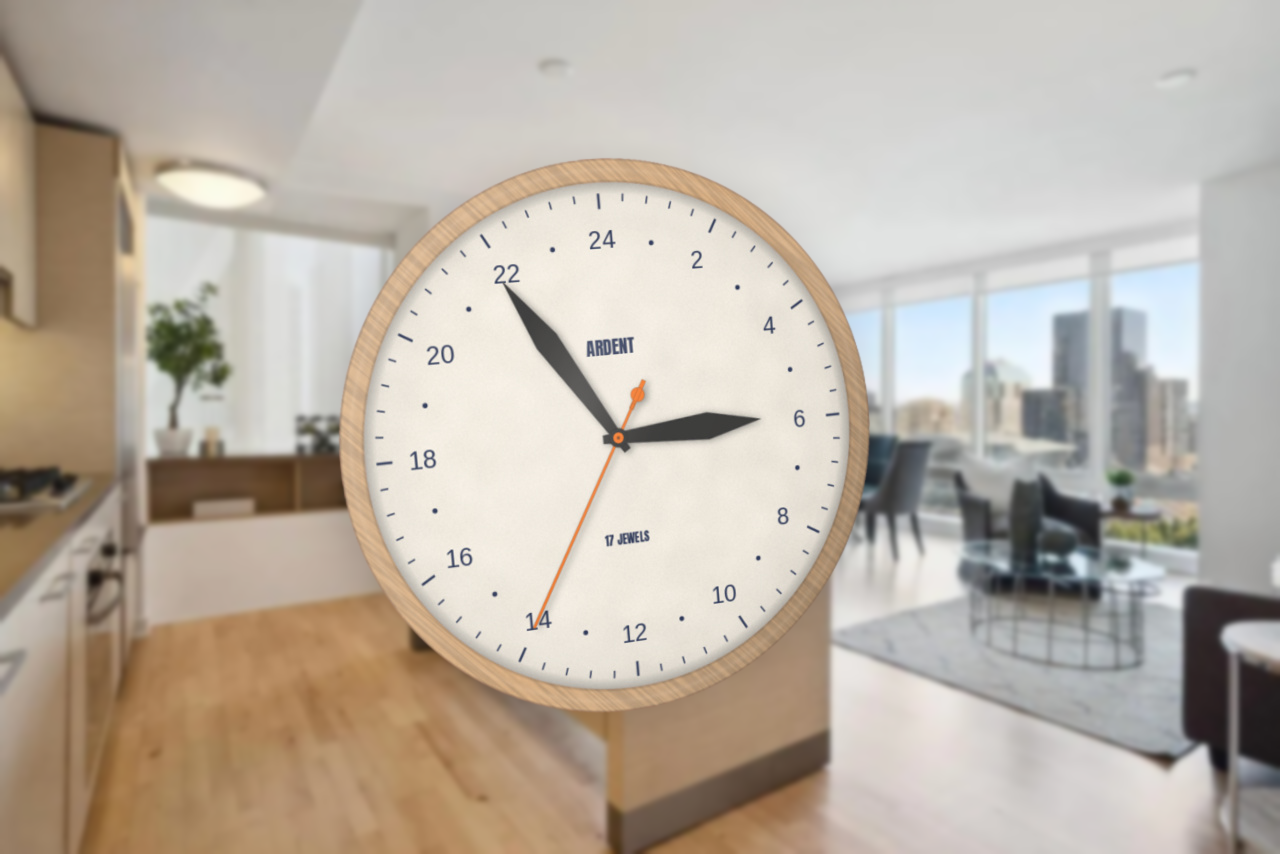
5:54:35
